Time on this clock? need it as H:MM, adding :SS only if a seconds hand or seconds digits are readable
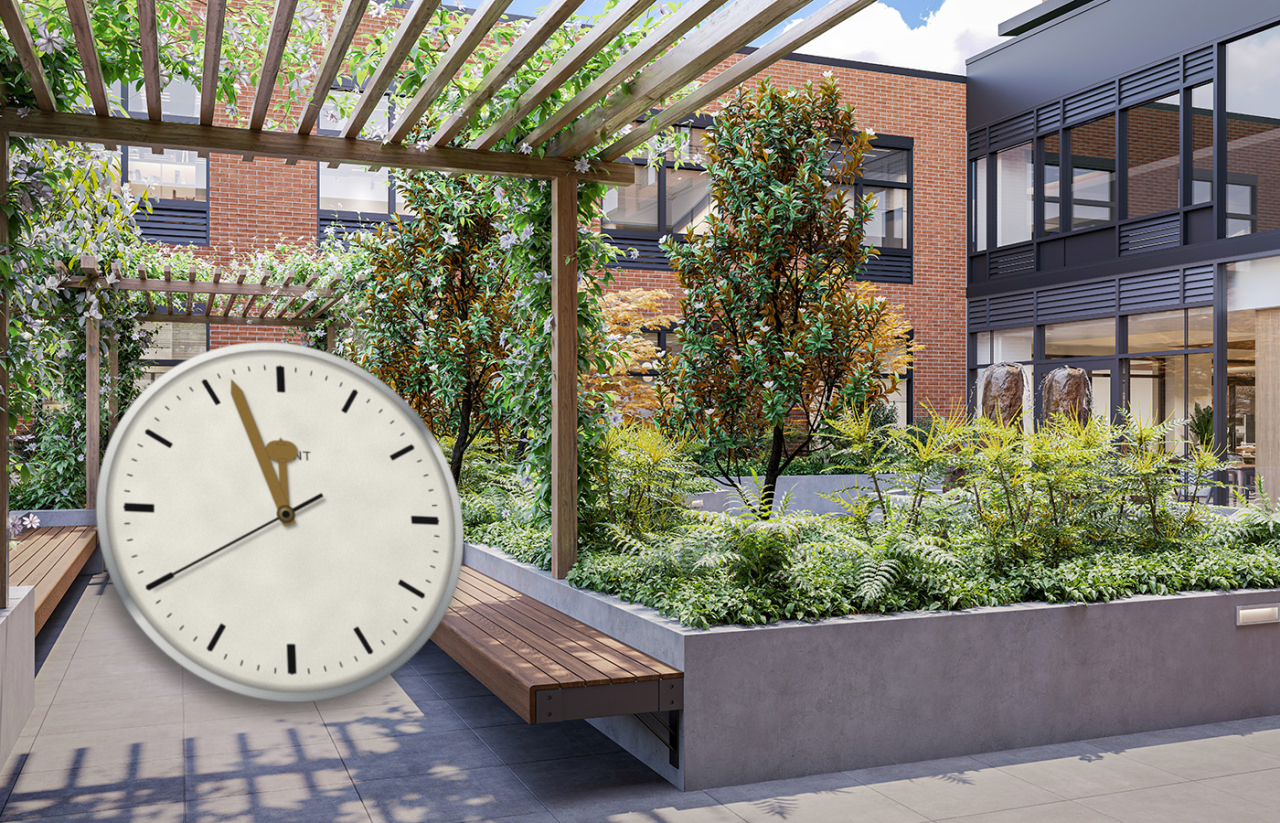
11:56:40
